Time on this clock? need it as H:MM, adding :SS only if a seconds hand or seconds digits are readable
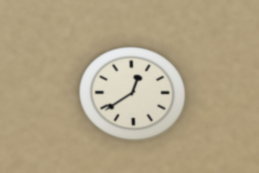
12:39
